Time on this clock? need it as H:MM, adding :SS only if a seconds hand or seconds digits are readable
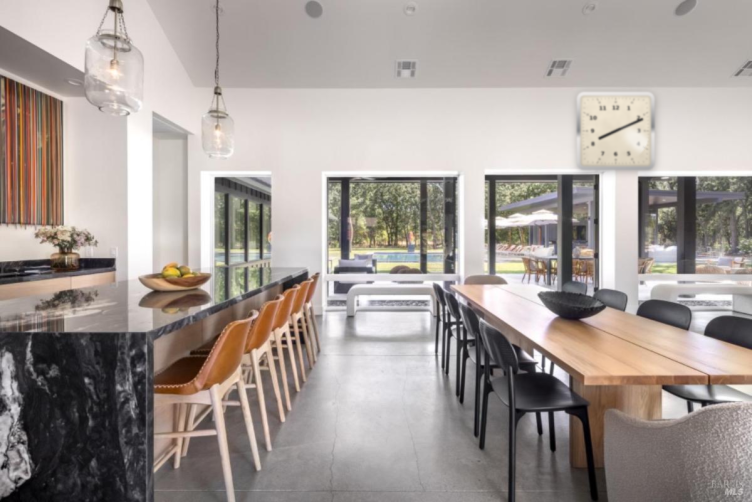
8:11
